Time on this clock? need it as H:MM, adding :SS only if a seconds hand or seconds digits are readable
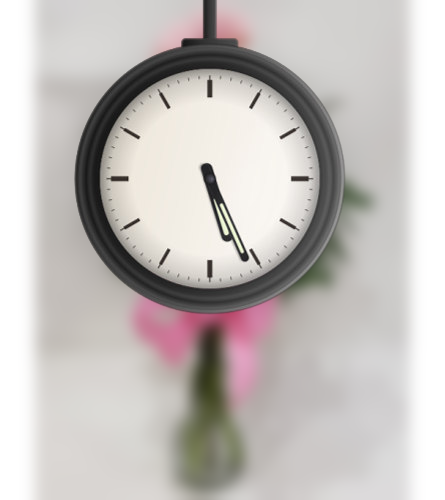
5:26
